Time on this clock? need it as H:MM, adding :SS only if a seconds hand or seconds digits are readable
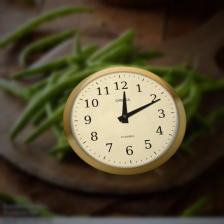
12:11
